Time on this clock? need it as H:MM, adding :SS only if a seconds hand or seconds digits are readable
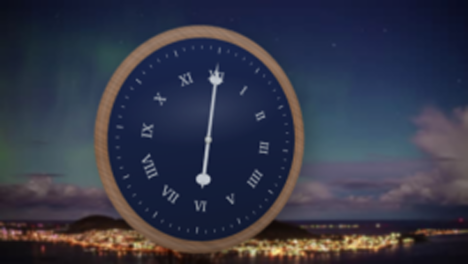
6:00
